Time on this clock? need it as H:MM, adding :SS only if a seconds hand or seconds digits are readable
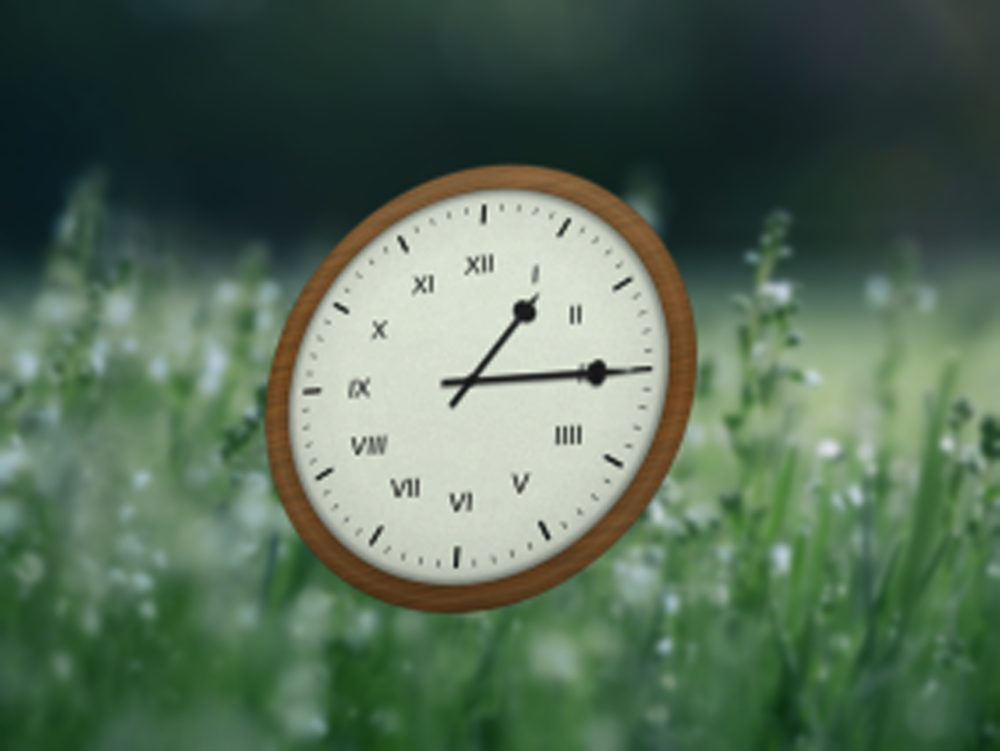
1:15
